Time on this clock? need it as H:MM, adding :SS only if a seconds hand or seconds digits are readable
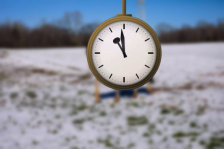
10:59
